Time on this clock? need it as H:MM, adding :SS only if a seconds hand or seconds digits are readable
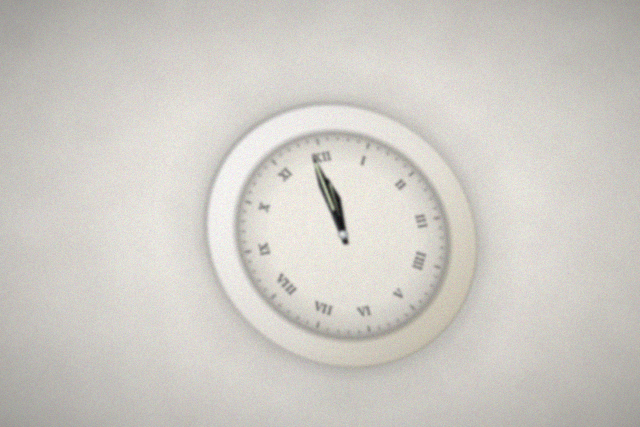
11:59
